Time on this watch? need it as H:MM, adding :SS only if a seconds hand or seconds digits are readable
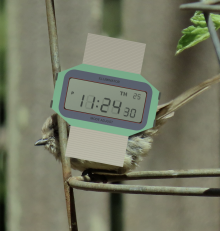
11:24:30
